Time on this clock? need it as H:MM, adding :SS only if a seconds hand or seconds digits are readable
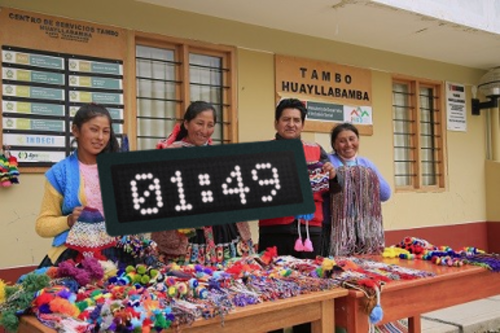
1:49
